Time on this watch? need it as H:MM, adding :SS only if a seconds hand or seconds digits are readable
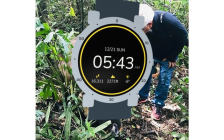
5:43
